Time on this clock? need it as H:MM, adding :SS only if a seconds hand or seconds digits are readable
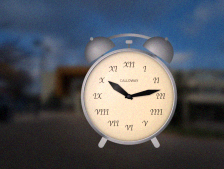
10:13
